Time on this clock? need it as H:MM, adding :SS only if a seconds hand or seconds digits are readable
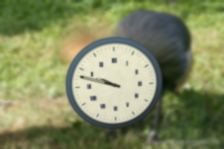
9:48
